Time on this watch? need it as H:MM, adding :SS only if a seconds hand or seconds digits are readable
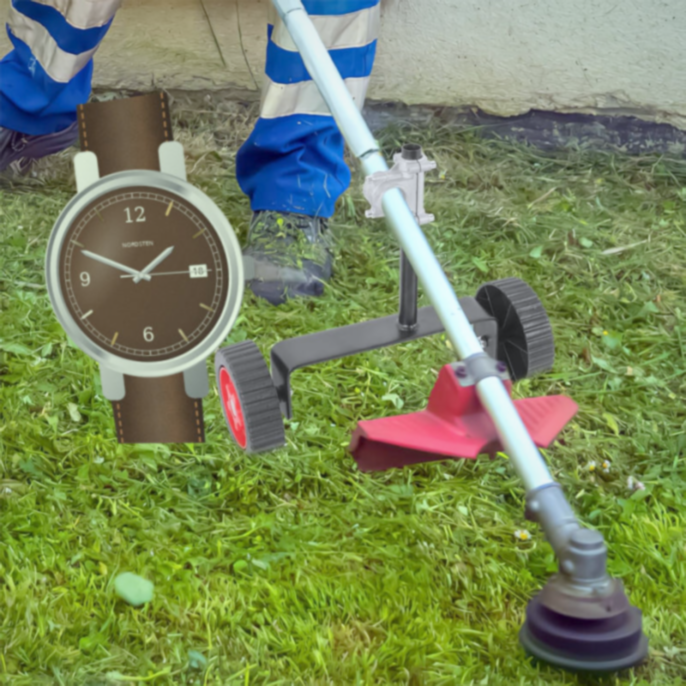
1:49:15
